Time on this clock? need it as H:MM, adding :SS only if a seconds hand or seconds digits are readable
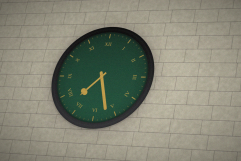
7:27
